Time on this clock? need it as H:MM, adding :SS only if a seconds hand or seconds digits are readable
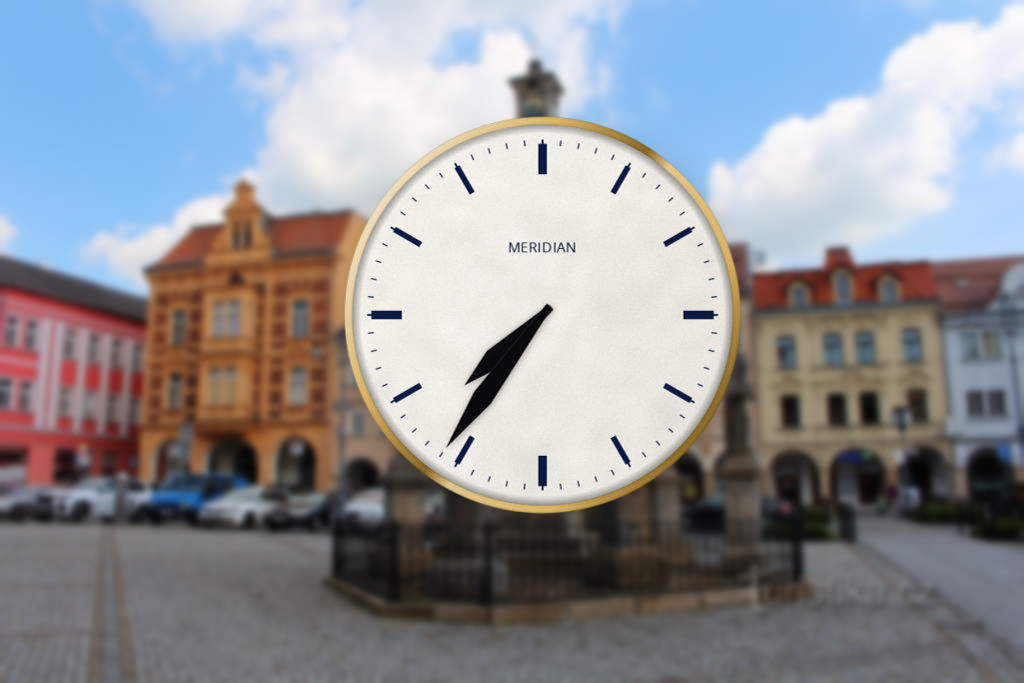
7:36
